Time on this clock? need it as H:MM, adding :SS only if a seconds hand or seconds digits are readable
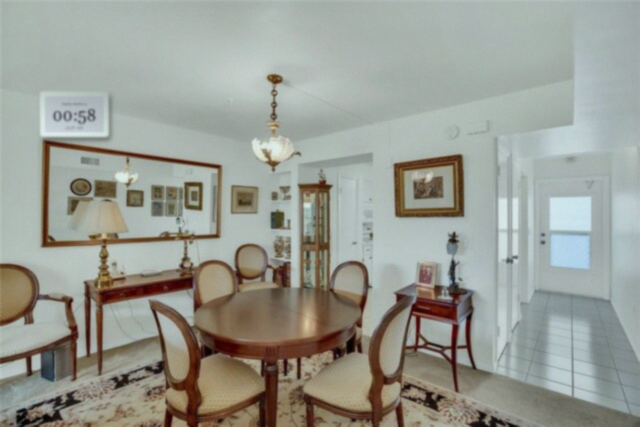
0:58
